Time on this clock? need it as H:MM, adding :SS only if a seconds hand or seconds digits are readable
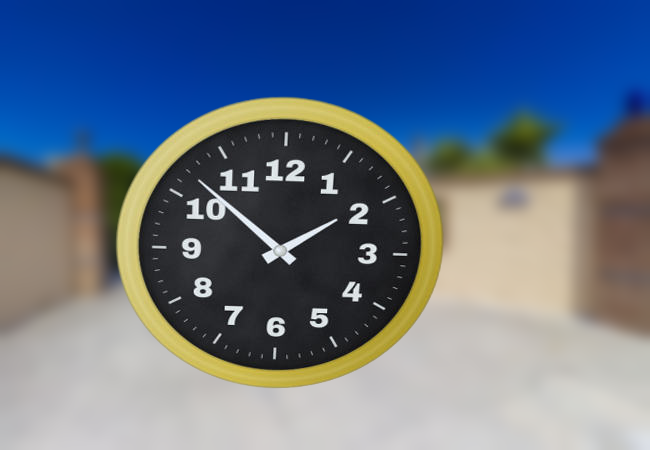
1:52
